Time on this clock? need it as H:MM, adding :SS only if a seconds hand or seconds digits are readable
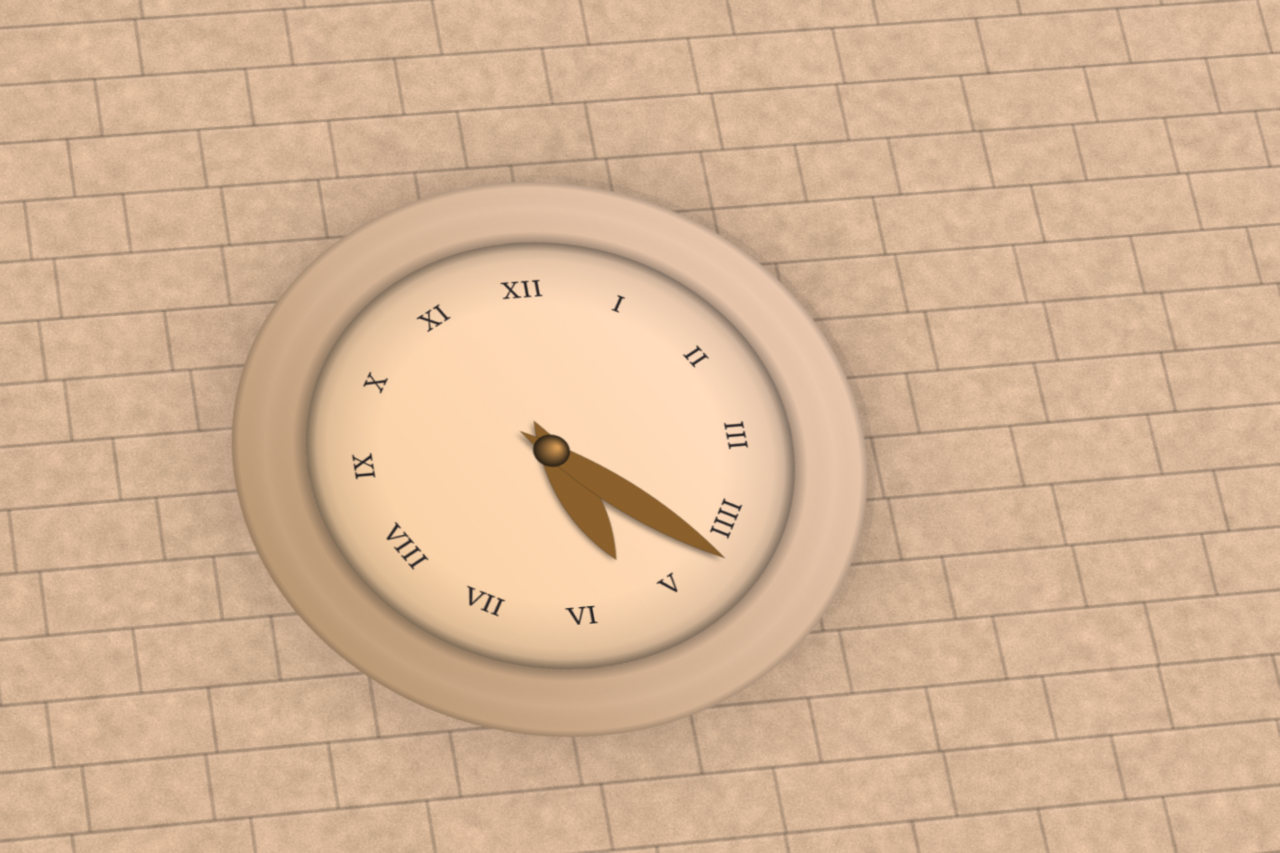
5:22
